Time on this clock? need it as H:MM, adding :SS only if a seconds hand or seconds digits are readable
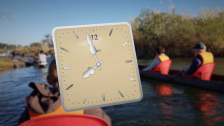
7:58
